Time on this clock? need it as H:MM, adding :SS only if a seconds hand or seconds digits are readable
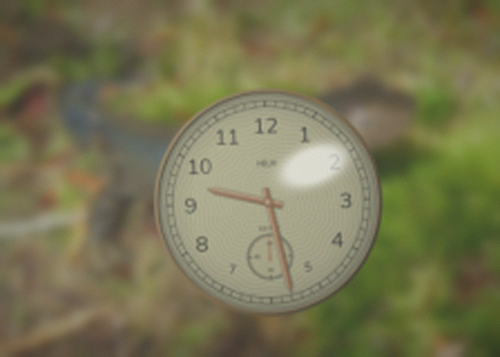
9:28
